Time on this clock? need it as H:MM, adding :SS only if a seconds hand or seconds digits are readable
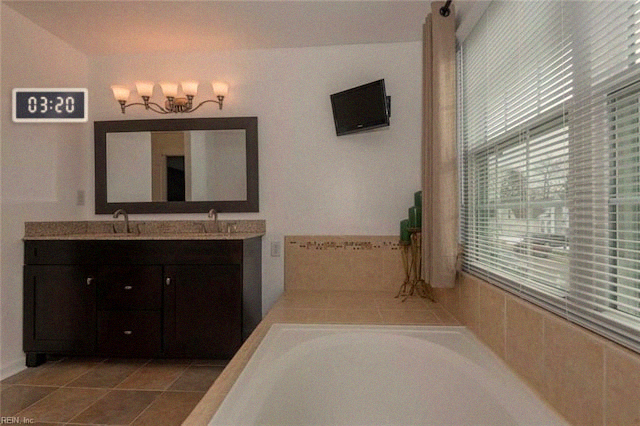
3:20
